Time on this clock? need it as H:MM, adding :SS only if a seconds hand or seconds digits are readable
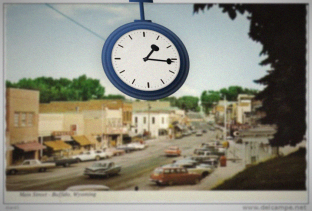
1:16
